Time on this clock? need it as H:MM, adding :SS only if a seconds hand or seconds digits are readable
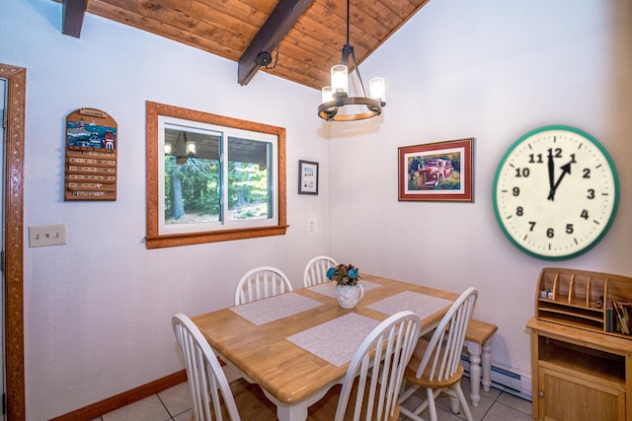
12:59
